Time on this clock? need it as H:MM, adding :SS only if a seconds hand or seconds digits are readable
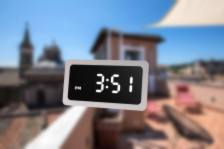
3:51
